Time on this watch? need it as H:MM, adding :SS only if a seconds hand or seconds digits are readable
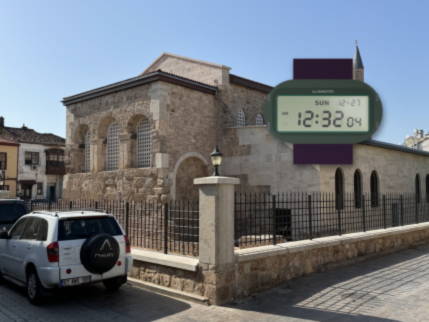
12:32:04
